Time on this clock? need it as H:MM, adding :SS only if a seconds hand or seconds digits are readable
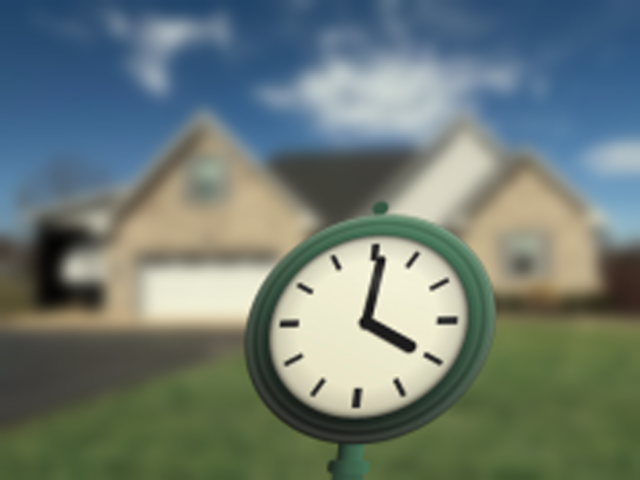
4:01
